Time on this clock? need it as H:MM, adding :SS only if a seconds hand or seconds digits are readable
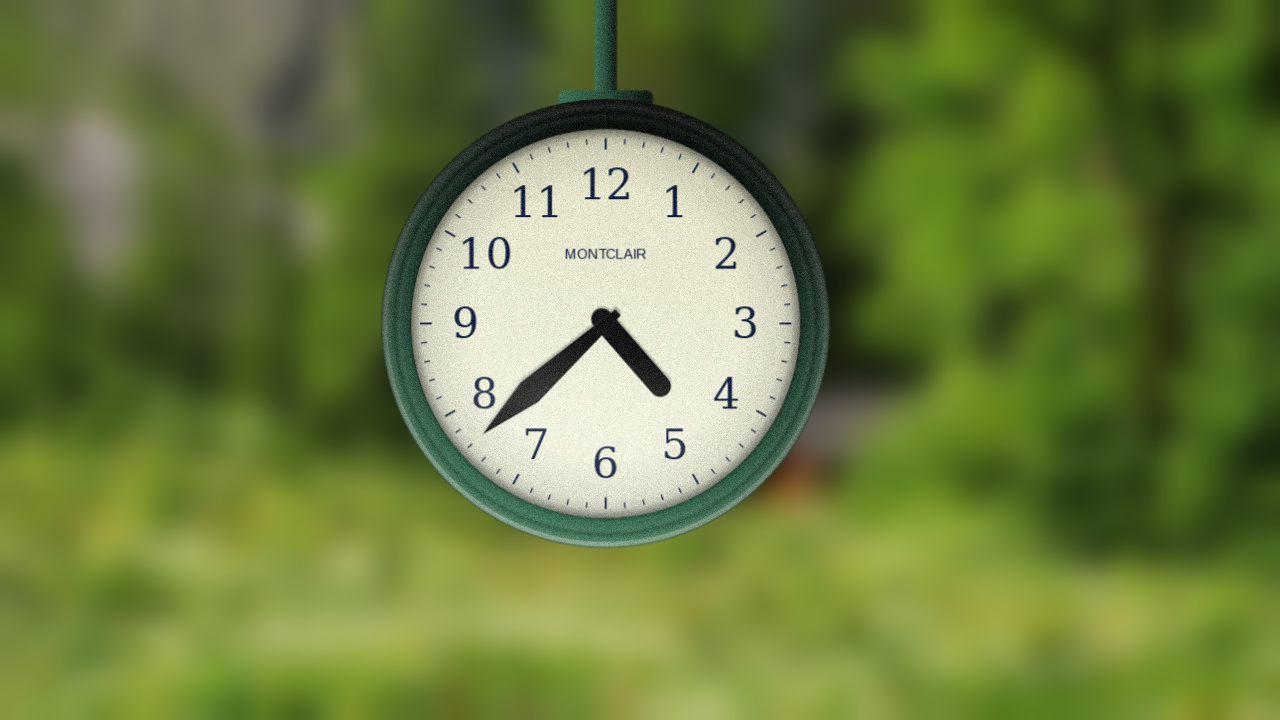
4:38
